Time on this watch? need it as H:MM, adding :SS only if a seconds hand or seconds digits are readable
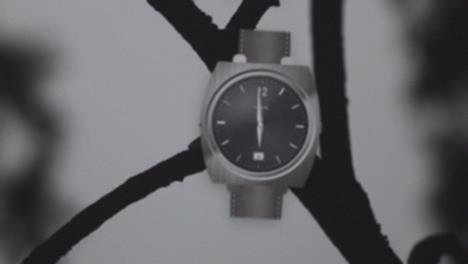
5:59
